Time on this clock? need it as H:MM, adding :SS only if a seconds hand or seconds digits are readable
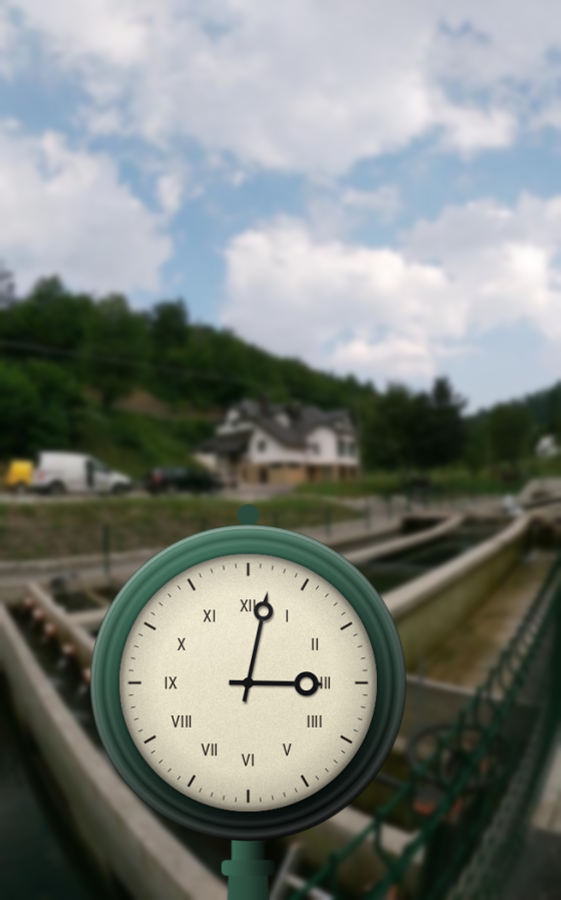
3:02
